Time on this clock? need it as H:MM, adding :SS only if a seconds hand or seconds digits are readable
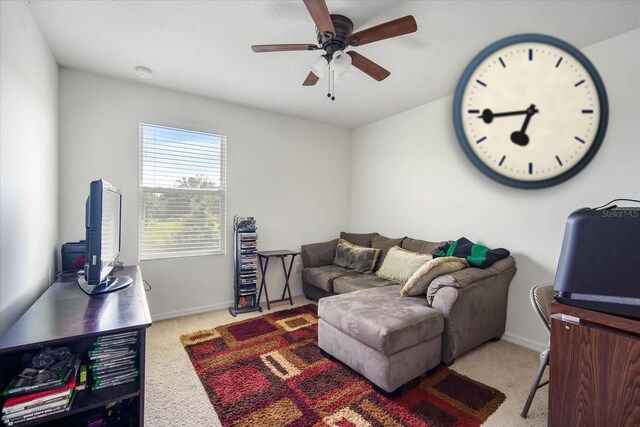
6:44
